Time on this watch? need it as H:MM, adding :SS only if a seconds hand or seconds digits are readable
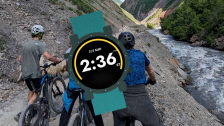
2:36
